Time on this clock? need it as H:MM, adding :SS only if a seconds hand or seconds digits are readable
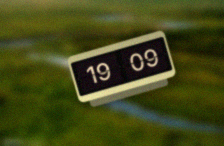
19:09
